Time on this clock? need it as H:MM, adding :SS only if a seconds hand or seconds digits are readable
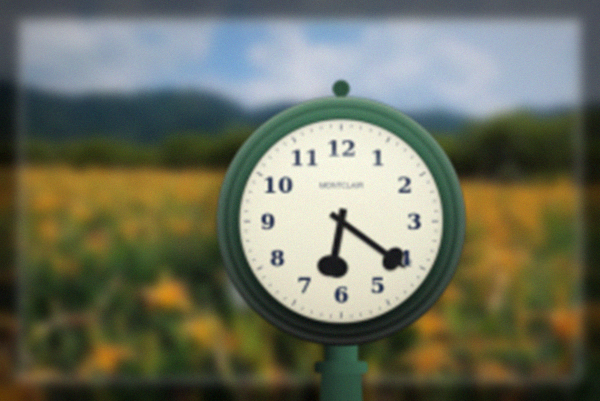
6:21
